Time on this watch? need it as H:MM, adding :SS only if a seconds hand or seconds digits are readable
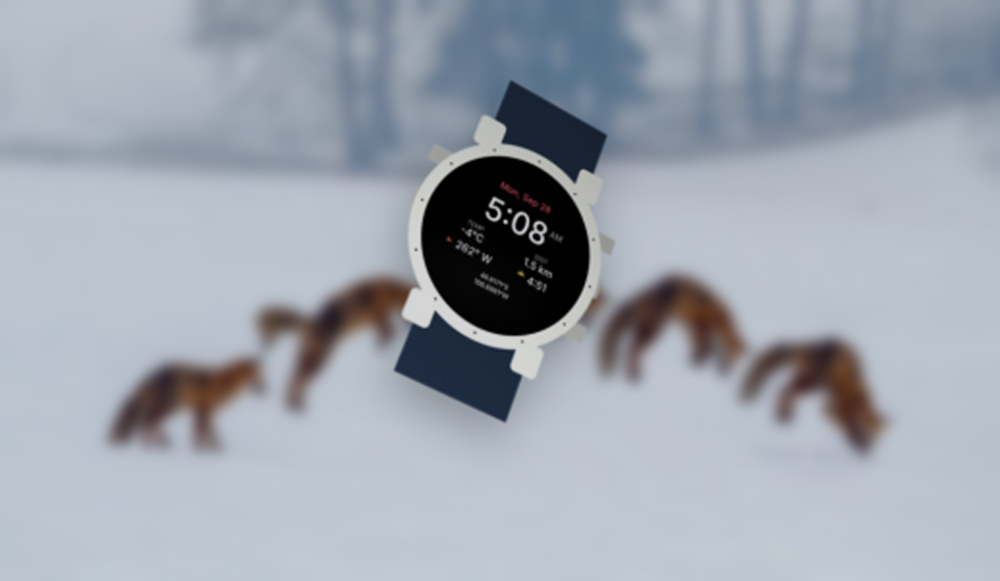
5:08
